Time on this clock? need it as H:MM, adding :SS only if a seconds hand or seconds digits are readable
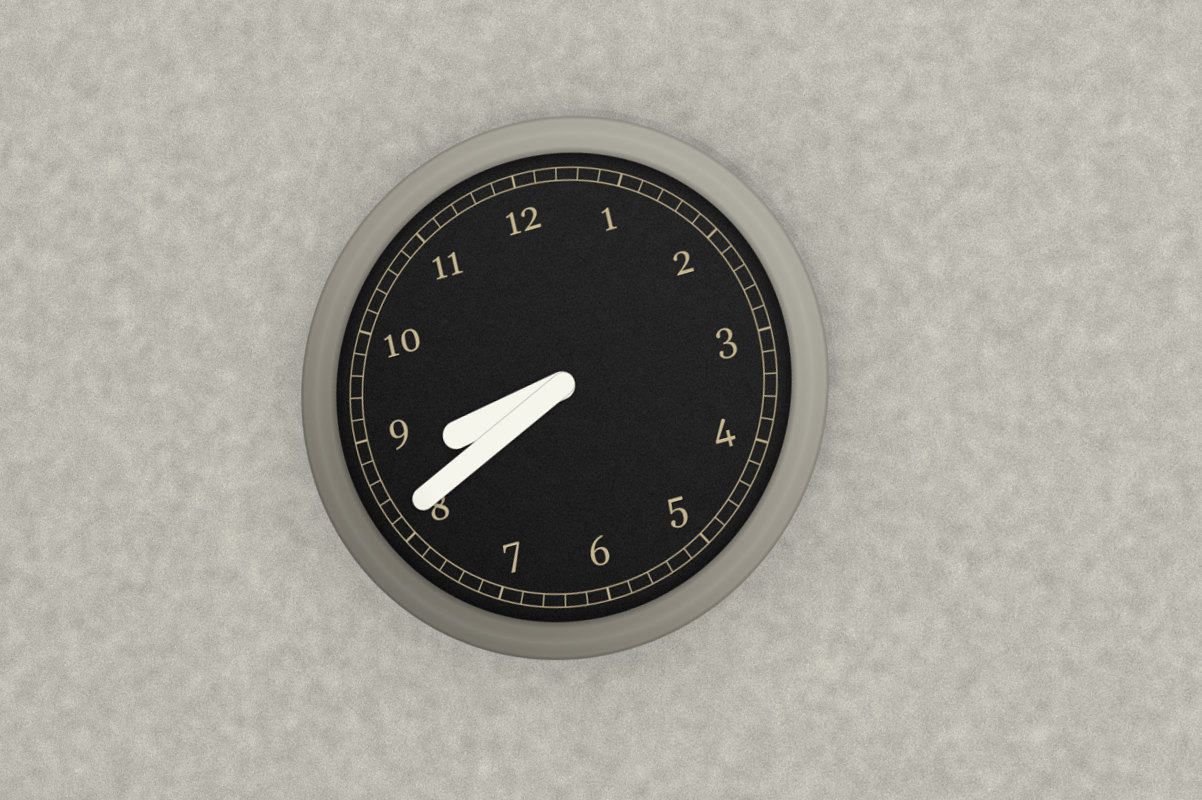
8:41
